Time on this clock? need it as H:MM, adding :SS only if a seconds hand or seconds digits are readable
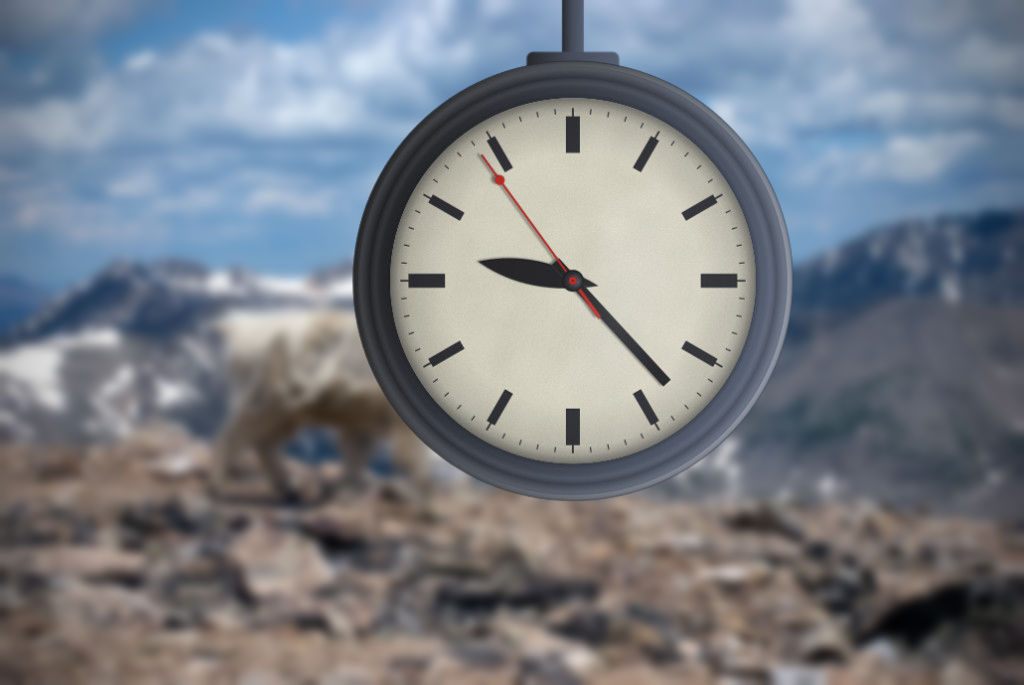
9:22:54
